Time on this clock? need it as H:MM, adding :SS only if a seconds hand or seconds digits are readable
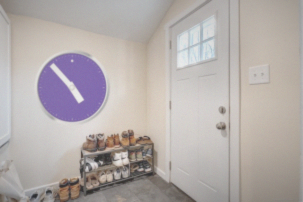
4:53
